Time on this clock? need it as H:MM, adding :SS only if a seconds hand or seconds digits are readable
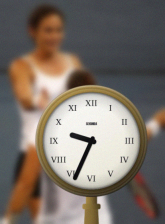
9:34
